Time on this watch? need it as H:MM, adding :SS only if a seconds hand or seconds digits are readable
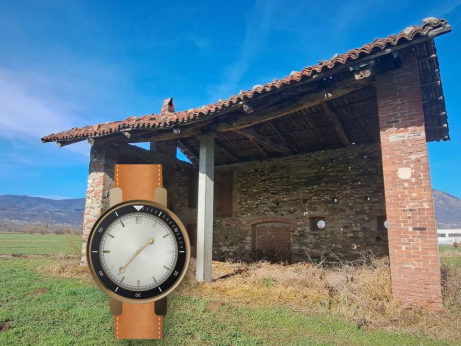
1:37
